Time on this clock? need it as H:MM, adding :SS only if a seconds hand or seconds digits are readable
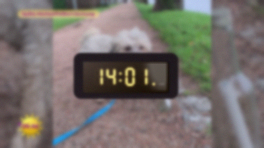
14:01
